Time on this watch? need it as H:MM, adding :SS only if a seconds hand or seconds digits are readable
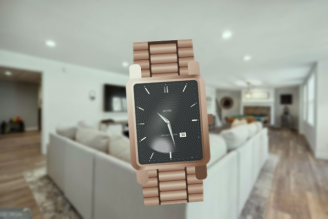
10:28
